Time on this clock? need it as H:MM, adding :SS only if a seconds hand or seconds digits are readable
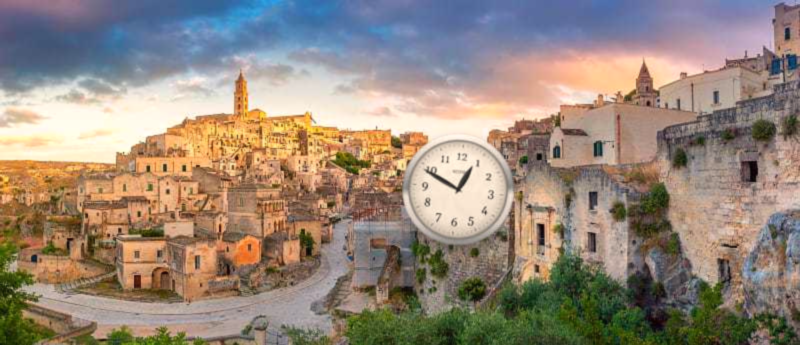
12:49
